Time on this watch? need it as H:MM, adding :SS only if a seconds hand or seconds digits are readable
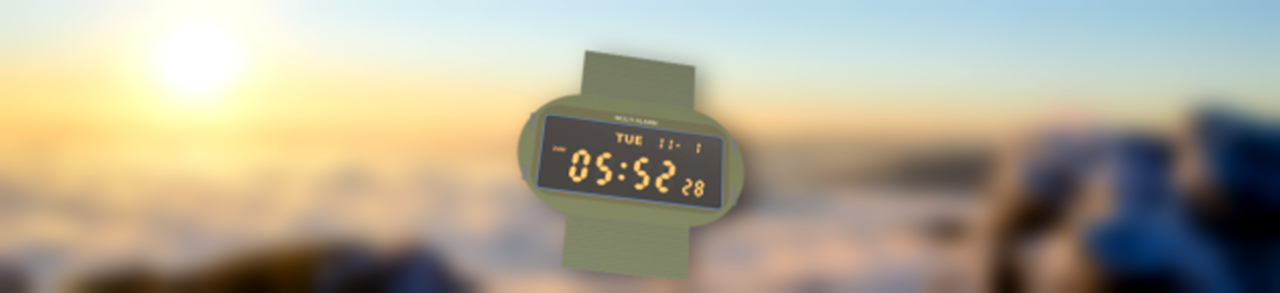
5:52:28
